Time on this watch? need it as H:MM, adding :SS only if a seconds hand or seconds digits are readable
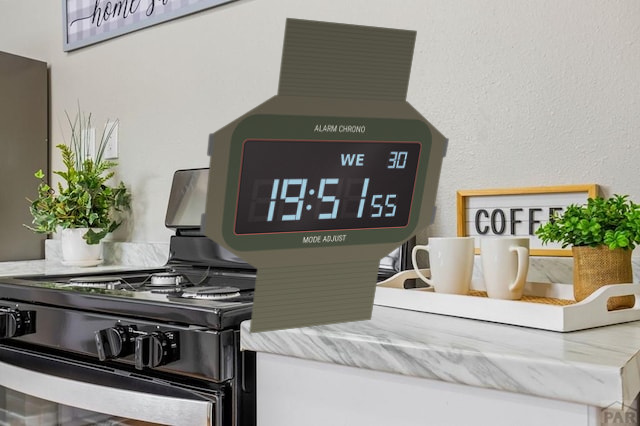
19:51:55
